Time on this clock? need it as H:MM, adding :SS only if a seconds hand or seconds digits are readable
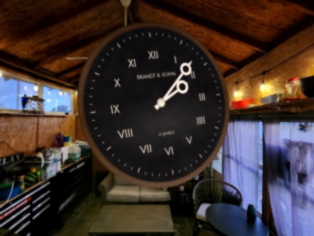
2:08
